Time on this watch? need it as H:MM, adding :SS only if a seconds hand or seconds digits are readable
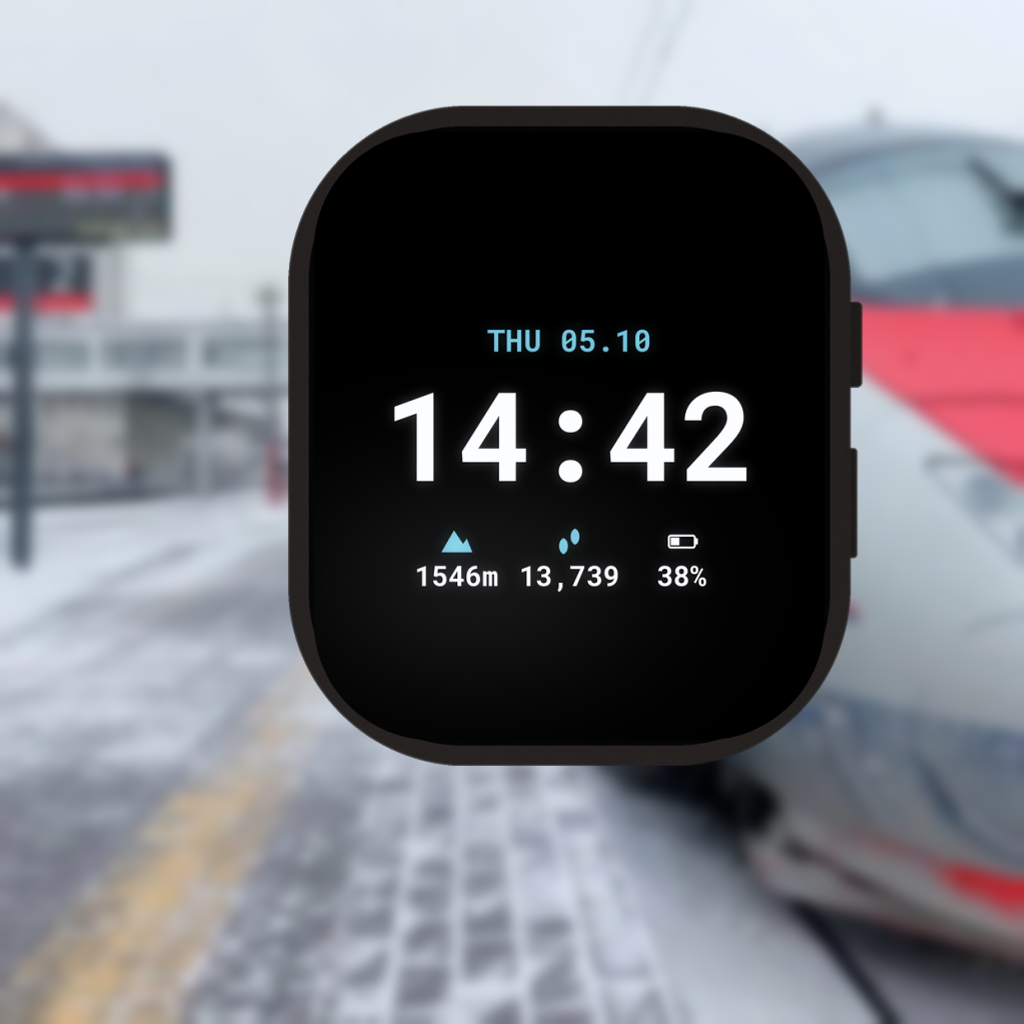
14:42
